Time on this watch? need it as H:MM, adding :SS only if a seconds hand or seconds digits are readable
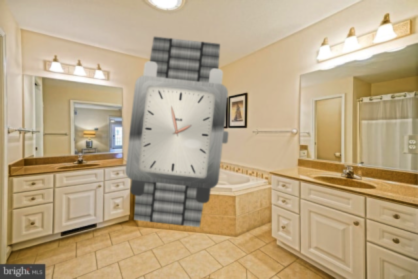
1:57
